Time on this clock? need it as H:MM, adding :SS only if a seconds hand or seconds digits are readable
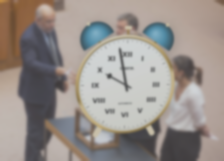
9:58
